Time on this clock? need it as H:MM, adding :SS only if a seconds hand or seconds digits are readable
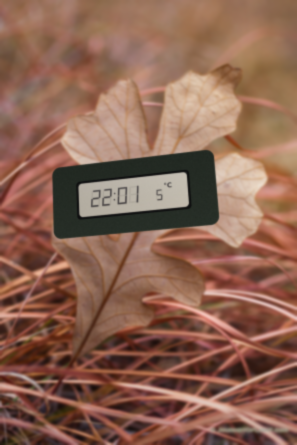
22:01
